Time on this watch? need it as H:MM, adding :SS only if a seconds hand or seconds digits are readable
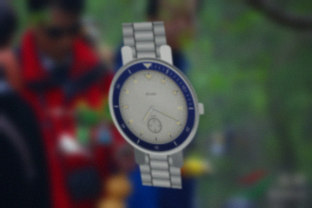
7:19
